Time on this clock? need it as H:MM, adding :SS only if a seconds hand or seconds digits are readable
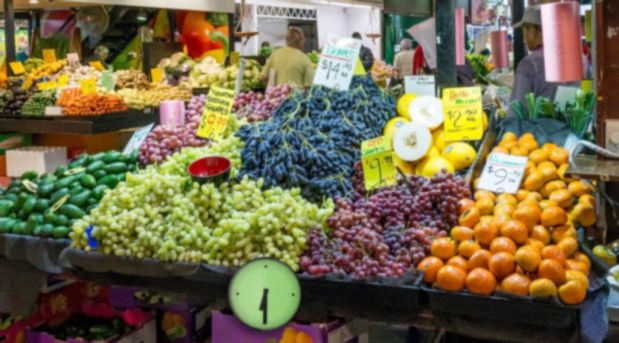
6:30
